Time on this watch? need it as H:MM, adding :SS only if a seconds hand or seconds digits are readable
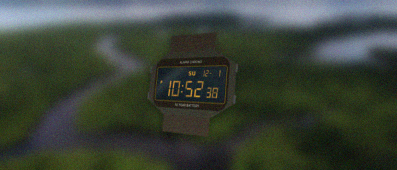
10:52:38
